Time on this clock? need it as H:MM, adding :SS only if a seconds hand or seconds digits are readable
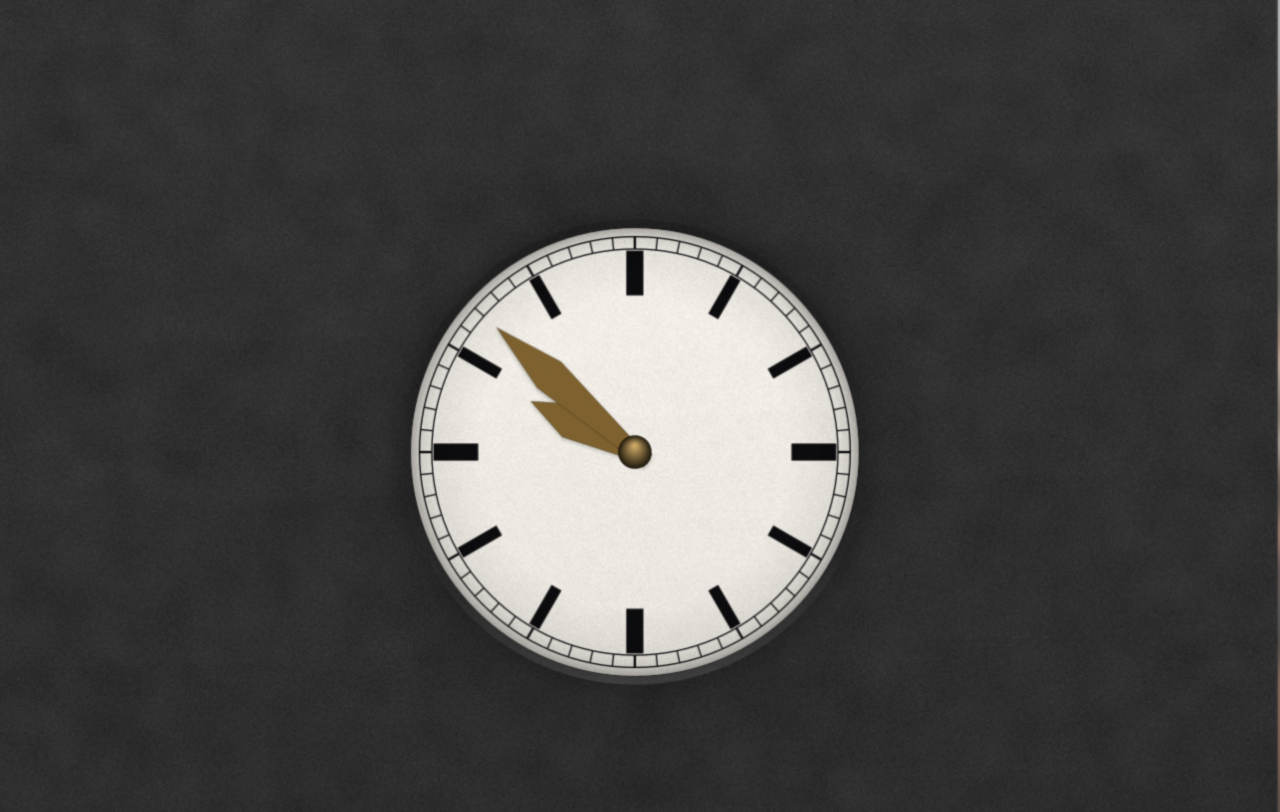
9:52
